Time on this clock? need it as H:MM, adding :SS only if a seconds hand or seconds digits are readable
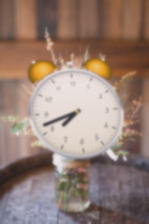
7:42
